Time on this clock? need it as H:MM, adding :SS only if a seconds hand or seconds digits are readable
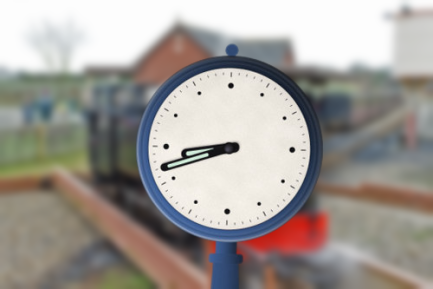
8:42
